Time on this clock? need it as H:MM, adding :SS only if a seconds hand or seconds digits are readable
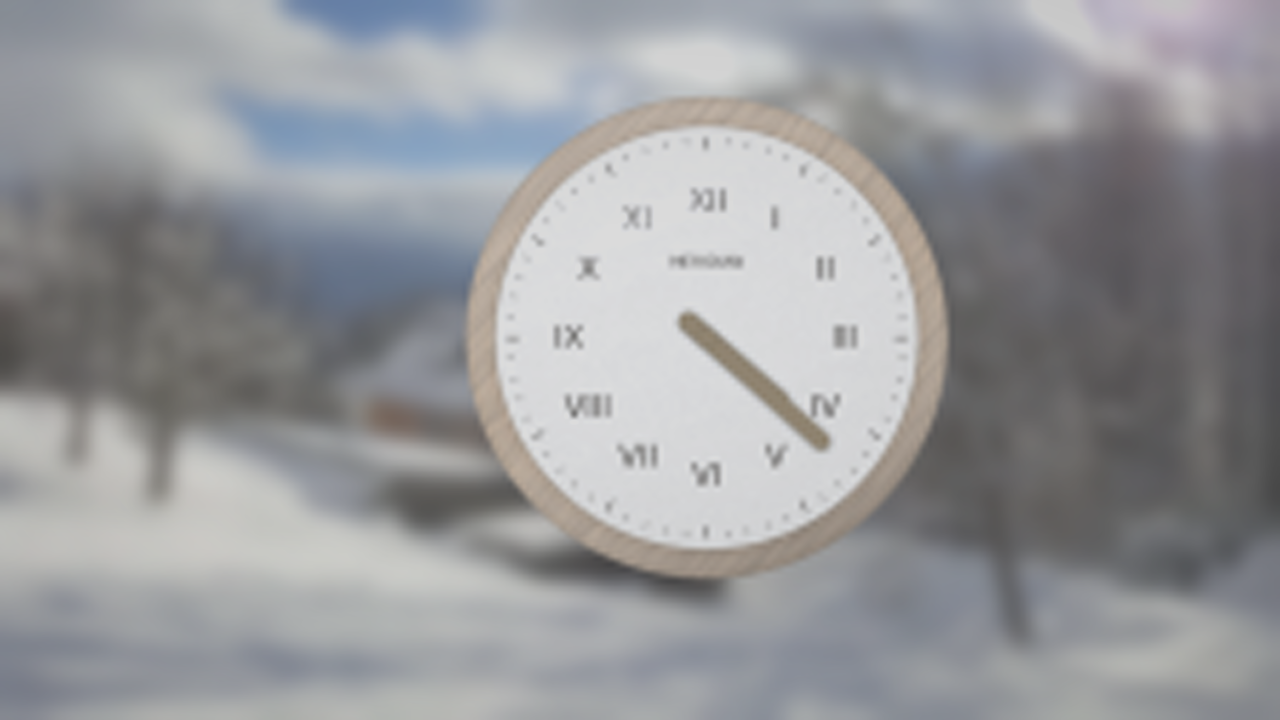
4:22
